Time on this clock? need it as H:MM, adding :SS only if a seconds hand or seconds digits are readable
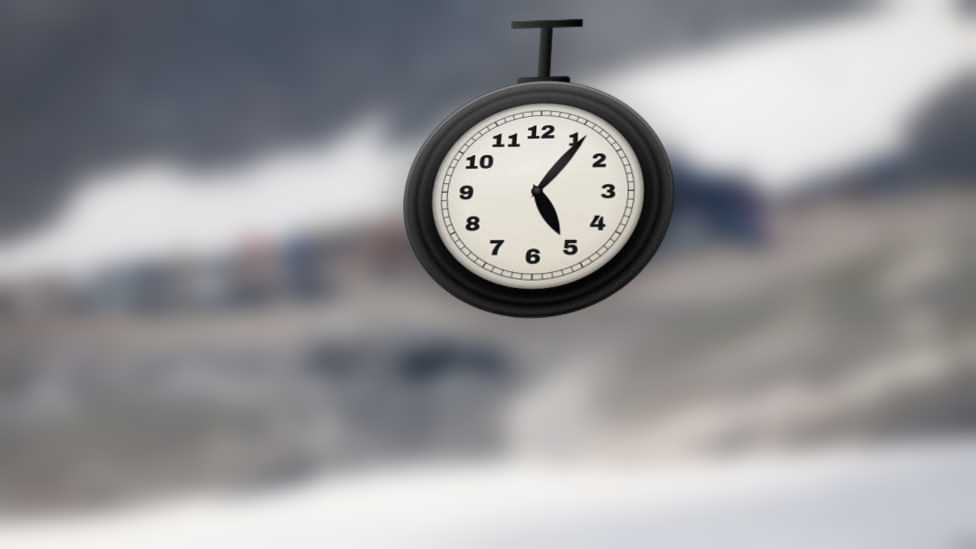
5:06
